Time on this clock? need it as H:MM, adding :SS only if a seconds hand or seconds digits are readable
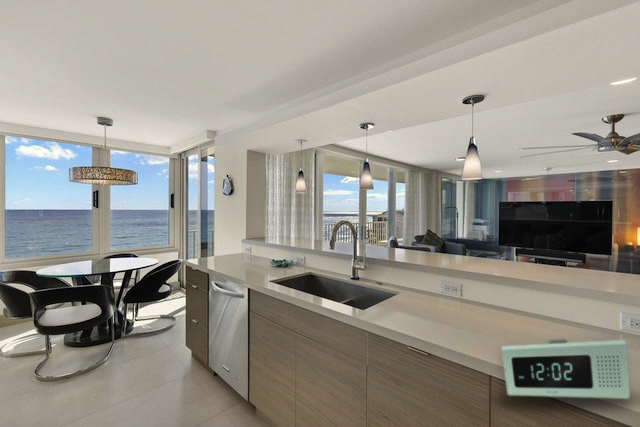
12:02
